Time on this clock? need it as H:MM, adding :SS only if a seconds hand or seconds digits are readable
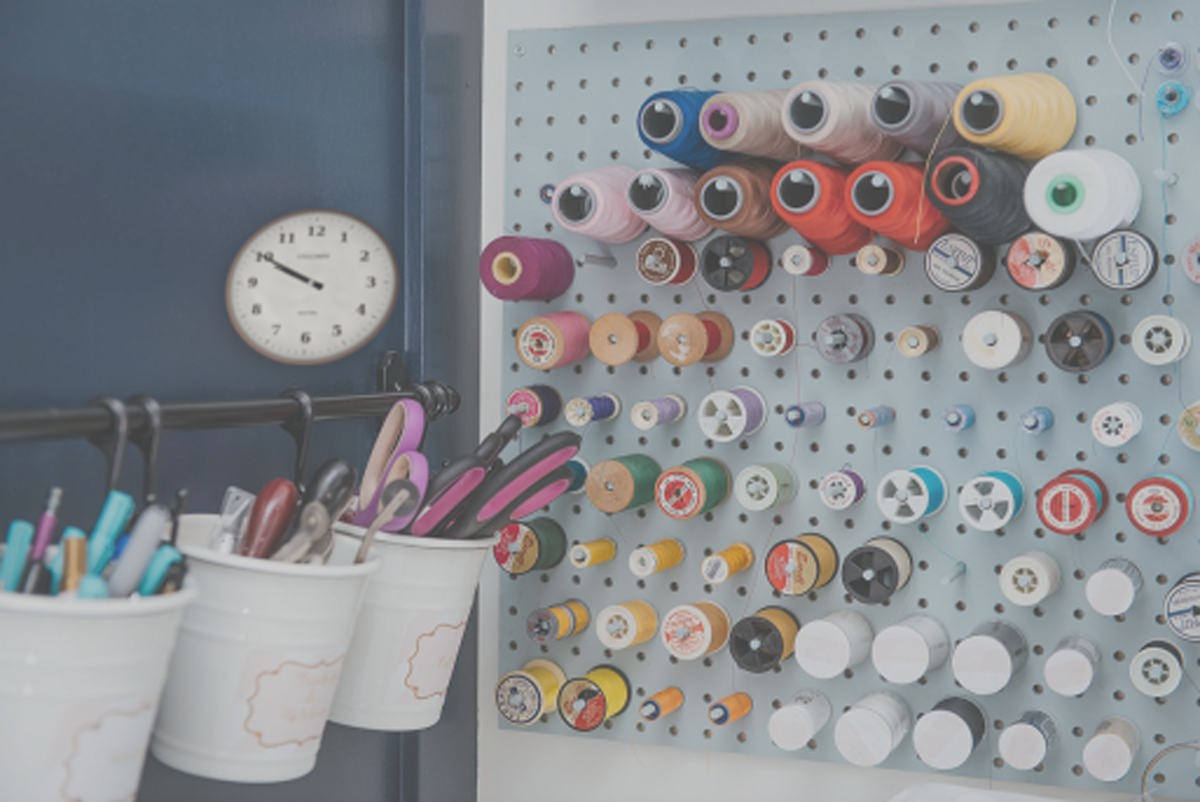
9:50
